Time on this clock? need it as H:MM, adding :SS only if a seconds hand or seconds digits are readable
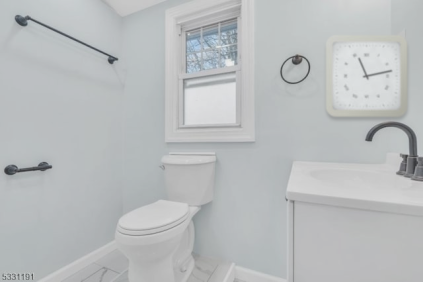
11:13
